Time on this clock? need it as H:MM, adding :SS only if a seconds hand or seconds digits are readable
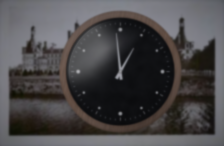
12:59
